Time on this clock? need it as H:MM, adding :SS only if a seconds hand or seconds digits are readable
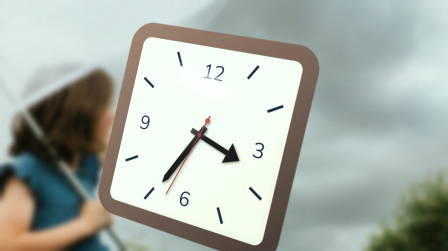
3:34:33
